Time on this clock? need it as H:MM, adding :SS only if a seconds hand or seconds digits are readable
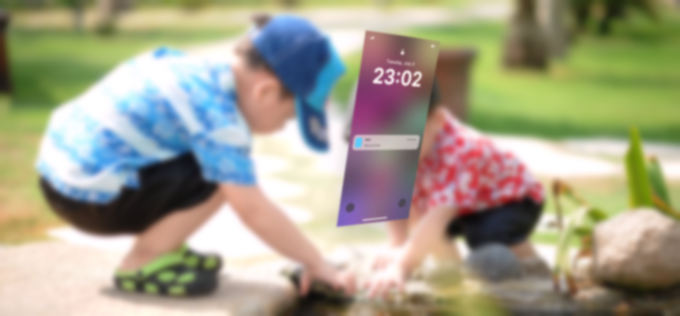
23:02
